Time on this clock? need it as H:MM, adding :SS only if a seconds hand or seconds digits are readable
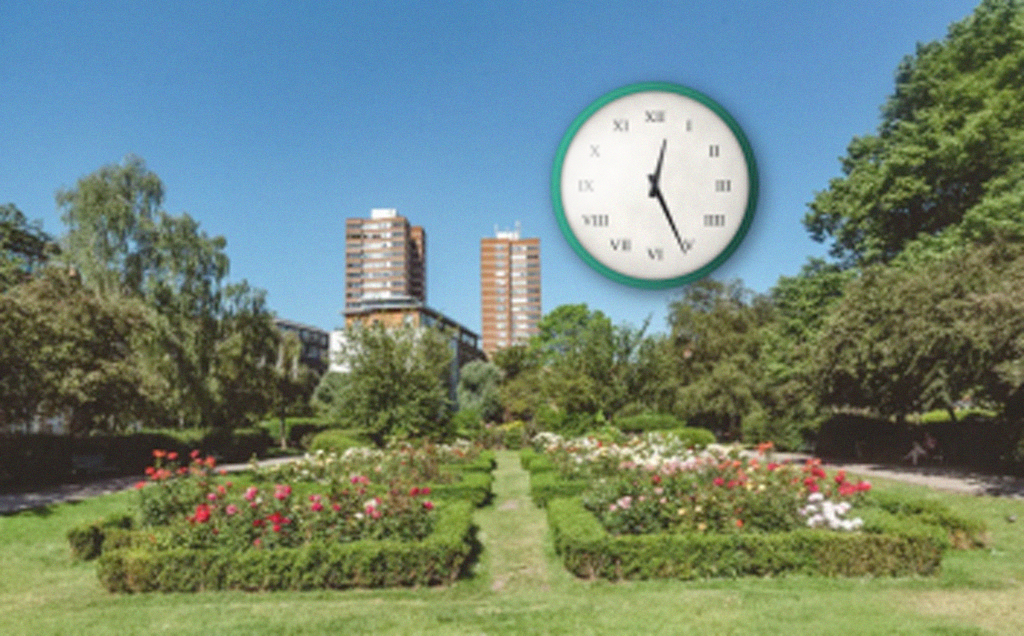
12:26
